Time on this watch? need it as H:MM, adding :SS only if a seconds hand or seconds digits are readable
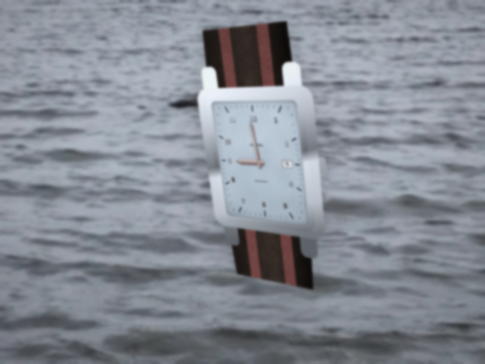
8:59
